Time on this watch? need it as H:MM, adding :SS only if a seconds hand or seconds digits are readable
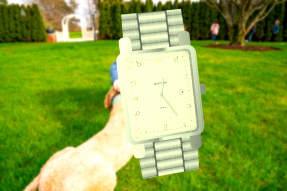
12:25
